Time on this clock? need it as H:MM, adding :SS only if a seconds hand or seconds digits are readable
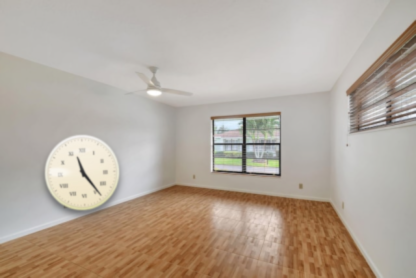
11:24
